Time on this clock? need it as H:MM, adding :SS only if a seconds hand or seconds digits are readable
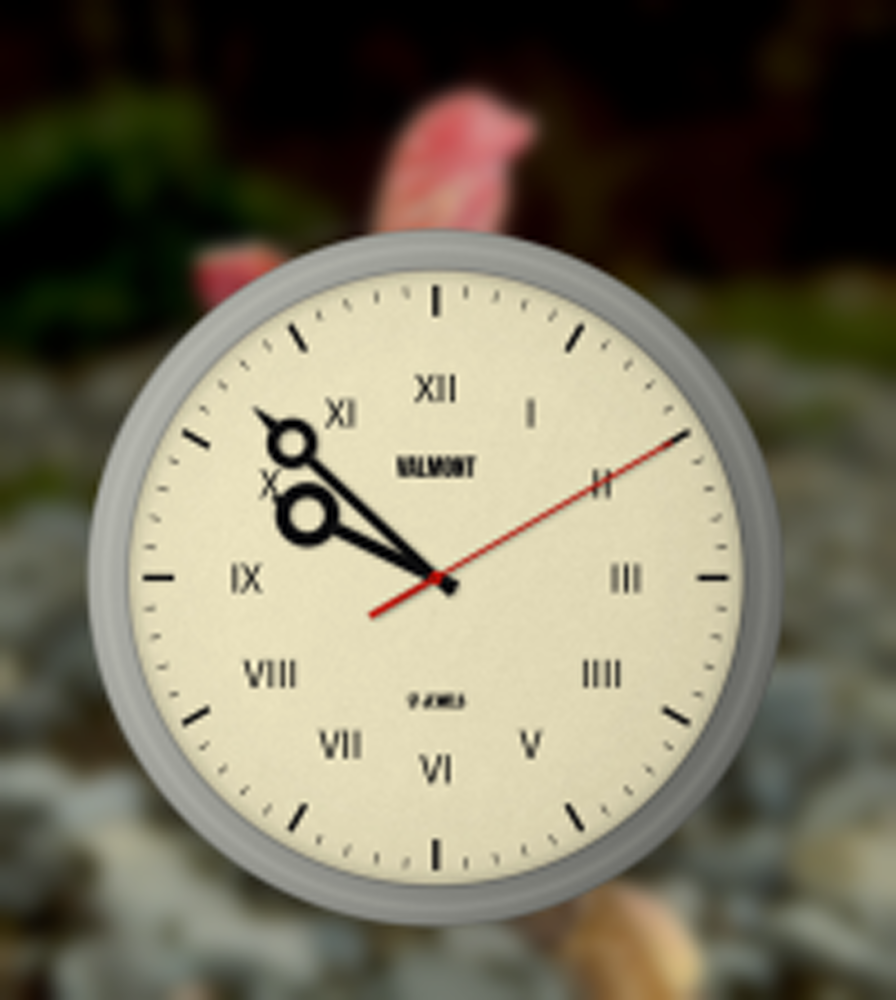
9:52:10
